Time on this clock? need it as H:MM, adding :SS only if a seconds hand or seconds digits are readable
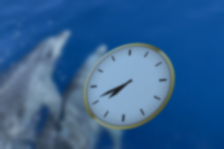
7:41
